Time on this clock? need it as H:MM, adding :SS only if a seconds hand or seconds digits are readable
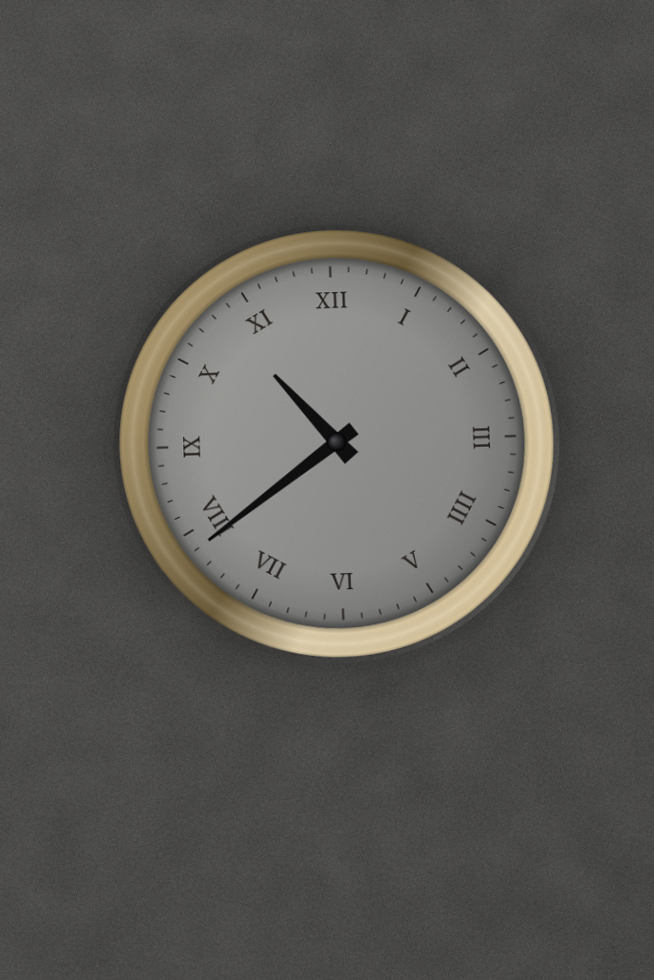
10:39
